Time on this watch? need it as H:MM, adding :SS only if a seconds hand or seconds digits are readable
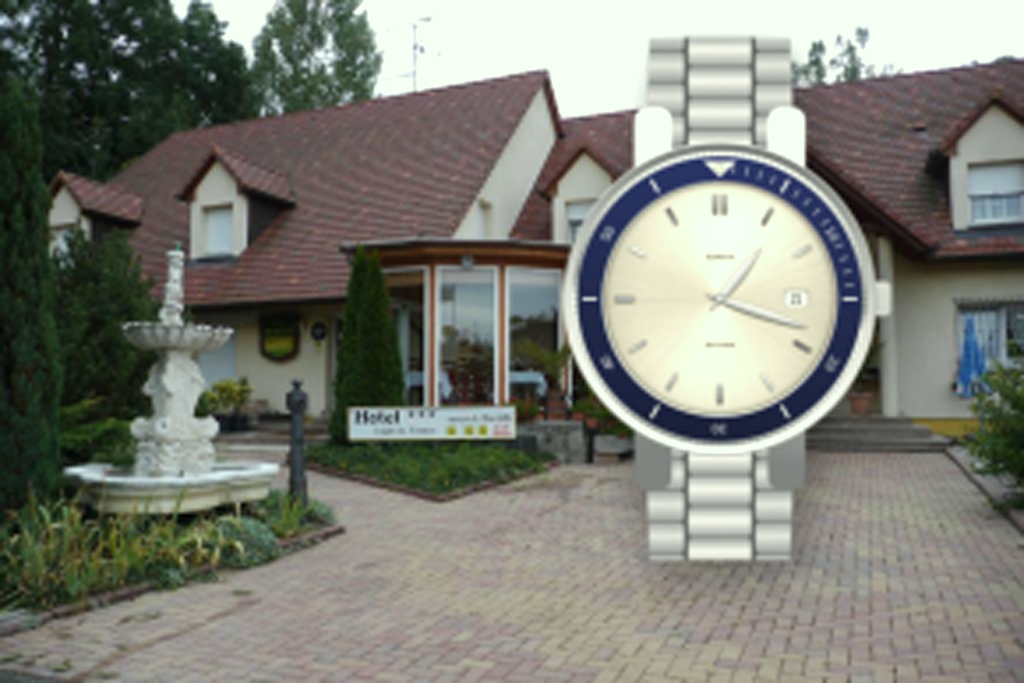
1:18
